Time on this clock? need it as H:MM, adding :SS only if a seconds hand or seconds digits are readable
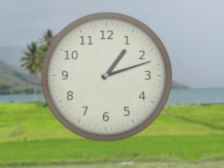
1:12
